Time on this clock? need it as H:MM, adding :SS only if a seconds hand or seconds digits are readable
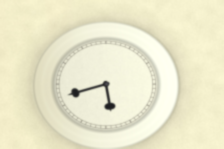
5:42
